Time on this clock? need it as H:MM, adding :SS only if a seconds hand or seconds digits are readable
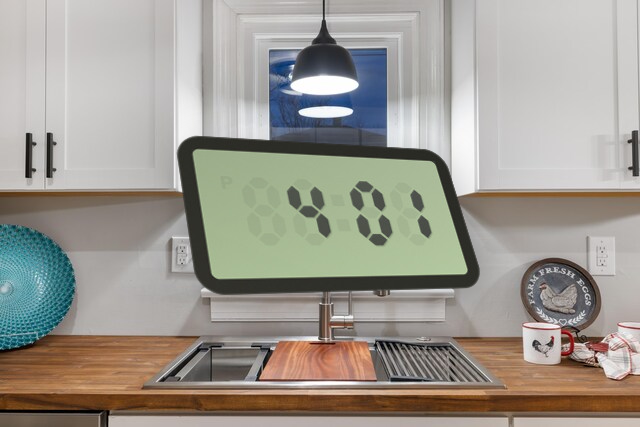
4:01
